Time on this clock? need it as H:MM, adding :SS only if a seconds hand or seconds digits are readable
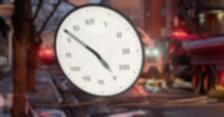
4:52
